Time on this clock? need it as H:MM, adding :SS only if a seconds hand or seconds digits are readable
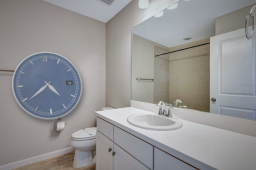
4:39
